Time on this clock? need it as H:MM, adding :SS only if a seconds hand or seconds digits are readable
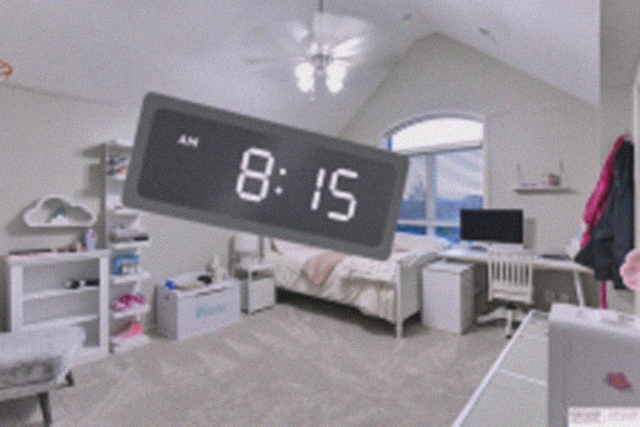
8:15
